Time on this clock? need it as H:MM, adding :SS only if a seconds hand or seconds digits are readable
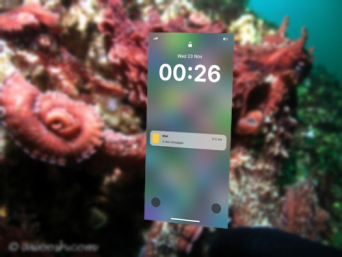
0:26
